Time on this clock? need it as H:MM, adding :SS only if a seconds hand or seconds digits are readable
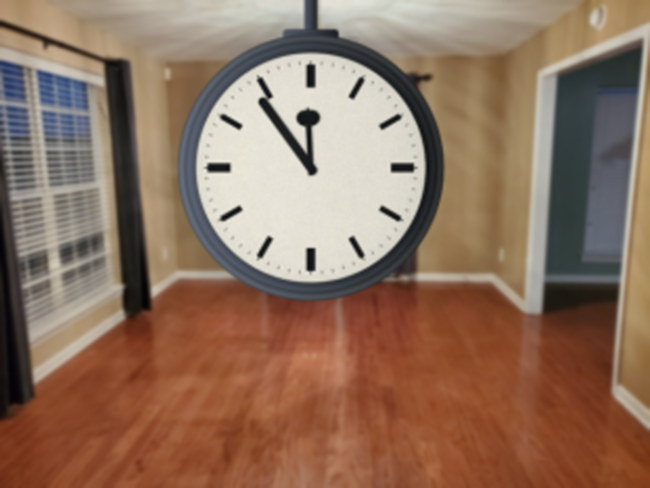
11:54
